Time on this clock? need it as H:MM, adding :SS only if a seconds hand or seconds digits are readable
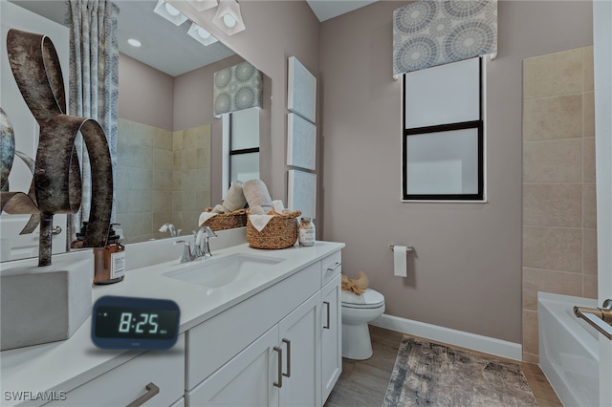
8:25
